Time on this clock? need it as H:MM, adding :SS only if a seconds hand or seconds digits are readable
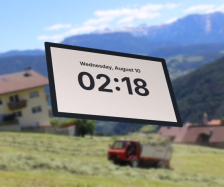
2:18
